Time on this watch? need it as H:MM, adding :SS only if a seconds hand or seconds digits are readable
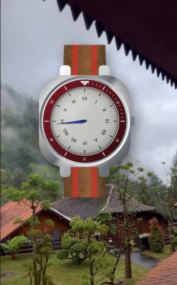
8:44
